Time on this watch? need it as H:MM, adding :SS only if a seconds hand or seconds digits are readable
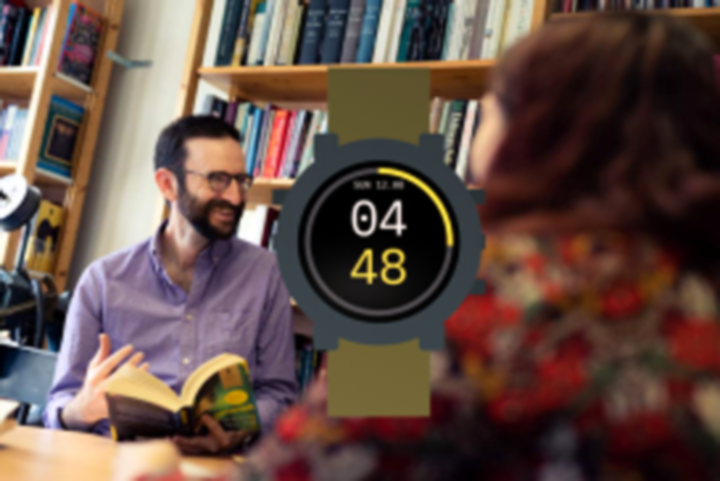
4:48
